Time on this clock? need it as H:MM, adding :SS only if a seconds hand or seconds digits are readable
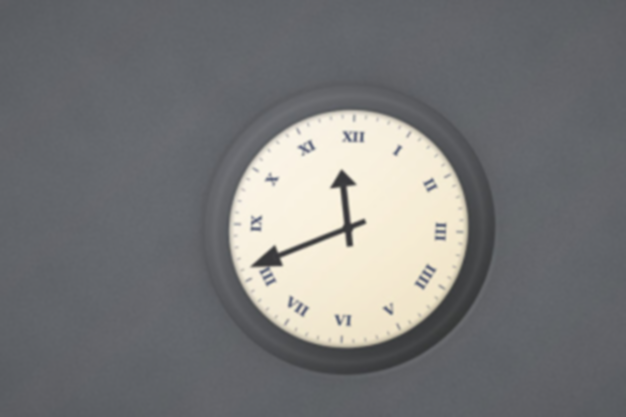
11:41
